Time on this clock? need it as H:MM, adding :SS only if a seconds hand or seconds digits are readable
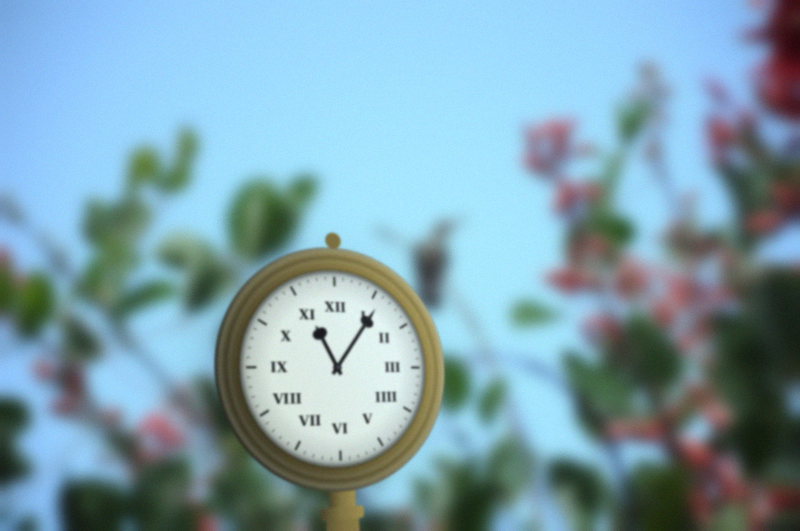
11:06
